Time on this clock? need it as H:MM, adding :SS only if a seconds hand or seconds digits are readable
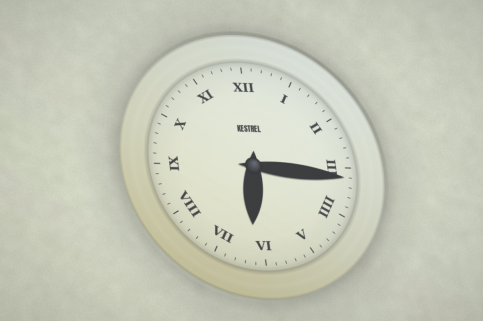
6:16
